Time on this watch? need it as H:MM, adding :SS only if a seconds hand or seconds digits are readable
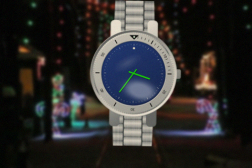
3:36
